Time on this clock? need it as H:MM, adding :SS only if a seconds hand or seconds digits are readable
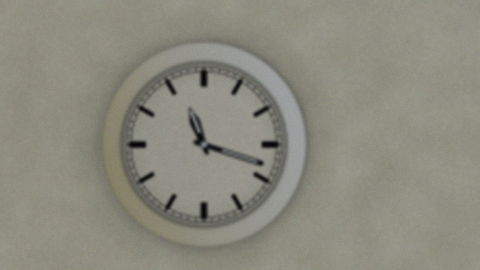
11:18
